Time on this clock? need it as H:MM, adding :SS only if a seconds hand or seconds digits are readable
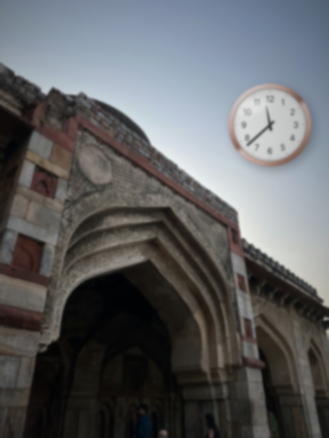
11:38
